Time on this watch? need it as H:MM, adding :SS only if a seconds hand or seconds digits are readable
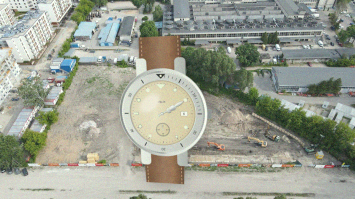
2:10
